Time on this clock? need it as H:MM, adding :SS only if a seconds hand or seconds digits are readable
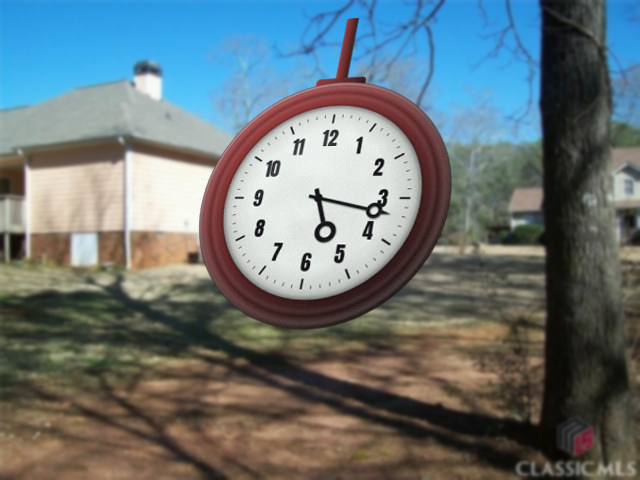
5:17
